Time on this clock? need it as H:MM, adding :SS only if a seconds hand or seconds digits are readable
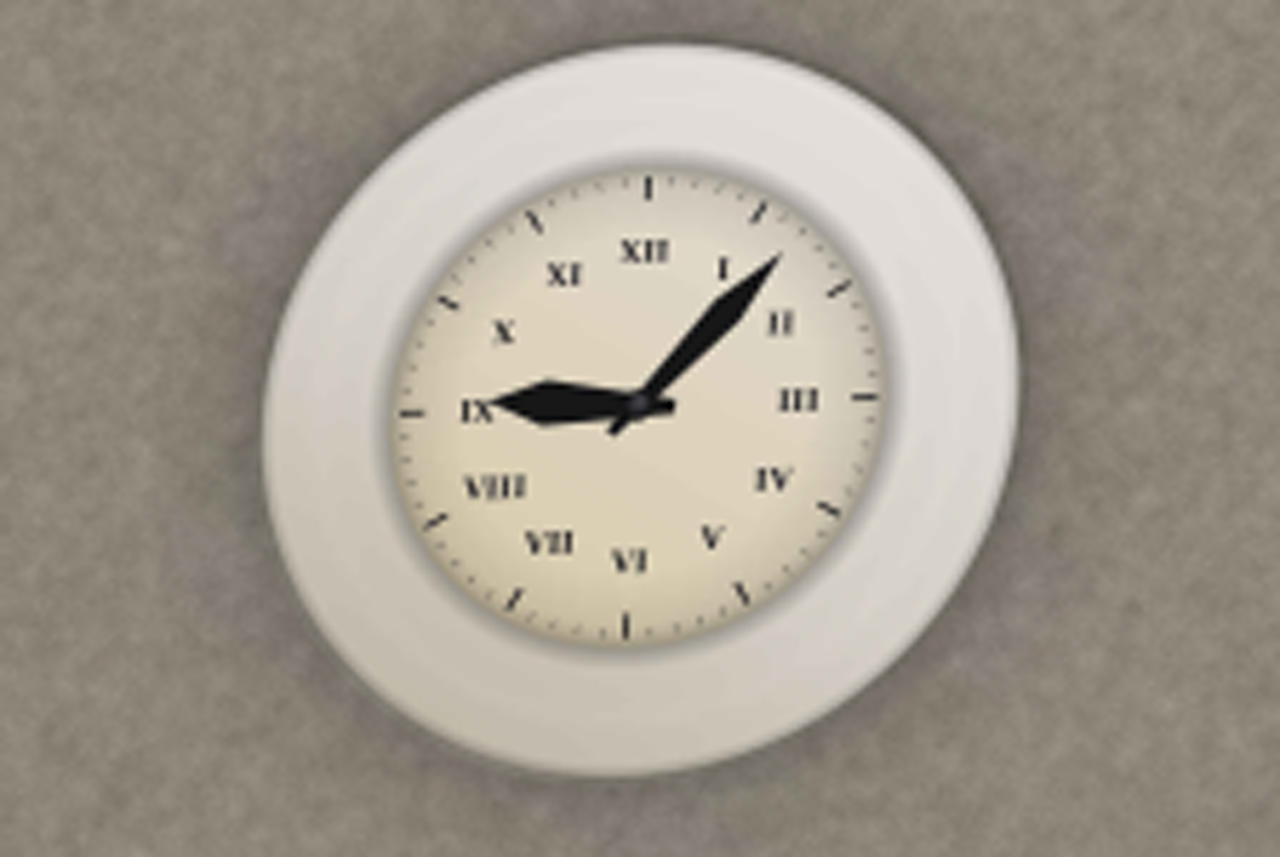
9:07
